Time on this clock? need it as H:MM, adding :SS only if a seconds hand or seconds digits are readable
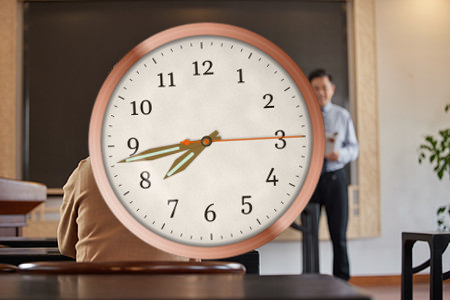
7:43:15
